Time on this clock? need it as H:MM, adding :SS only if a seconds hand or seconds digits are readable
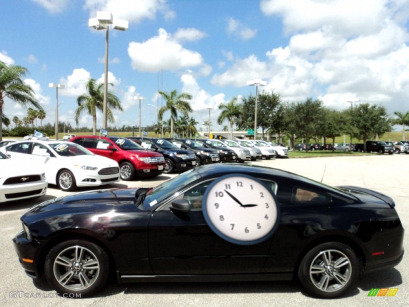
2:53
